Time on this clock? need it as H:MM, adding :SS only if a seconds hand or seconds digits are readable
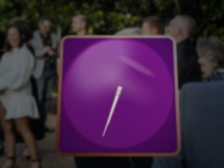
6:33
